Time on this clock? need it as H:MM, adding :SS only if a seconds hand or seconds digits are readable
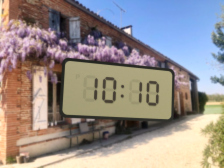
10:10
